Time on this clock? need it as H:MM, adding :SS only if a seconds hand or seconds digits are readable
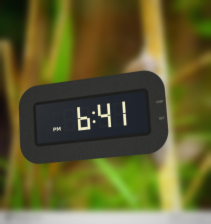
6:41
